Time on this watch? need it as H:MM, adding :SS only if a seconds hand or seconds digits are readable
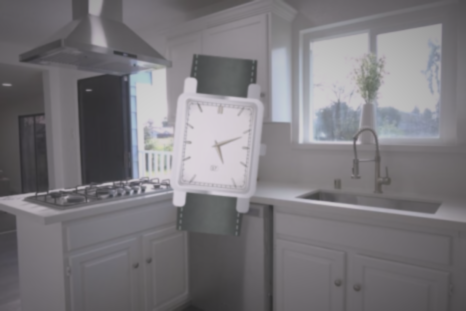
5:11
